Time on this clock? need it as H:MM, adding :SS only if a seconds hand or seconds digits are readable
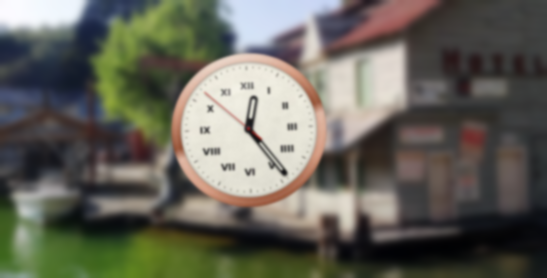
12:23:52
